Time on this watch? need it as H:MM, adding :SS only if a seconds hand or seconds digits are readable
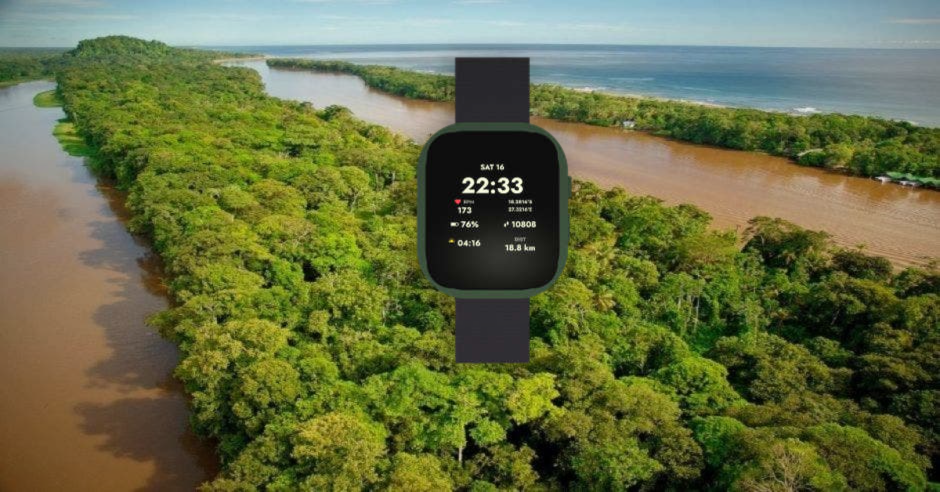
22:33
